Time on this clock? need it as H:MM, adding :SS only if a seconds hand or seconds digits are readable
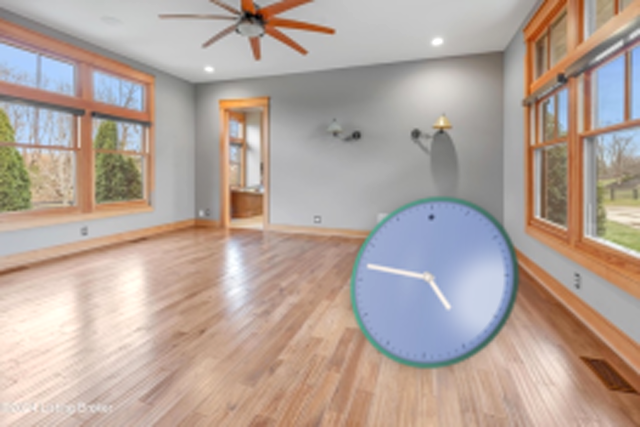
4:47
